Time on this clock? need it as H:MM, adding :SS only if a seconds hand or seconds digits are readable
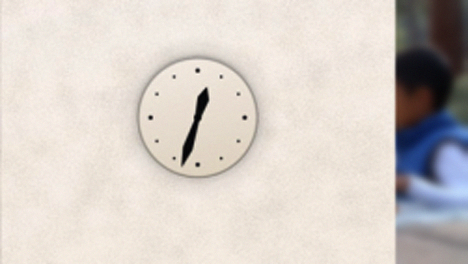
12:33
